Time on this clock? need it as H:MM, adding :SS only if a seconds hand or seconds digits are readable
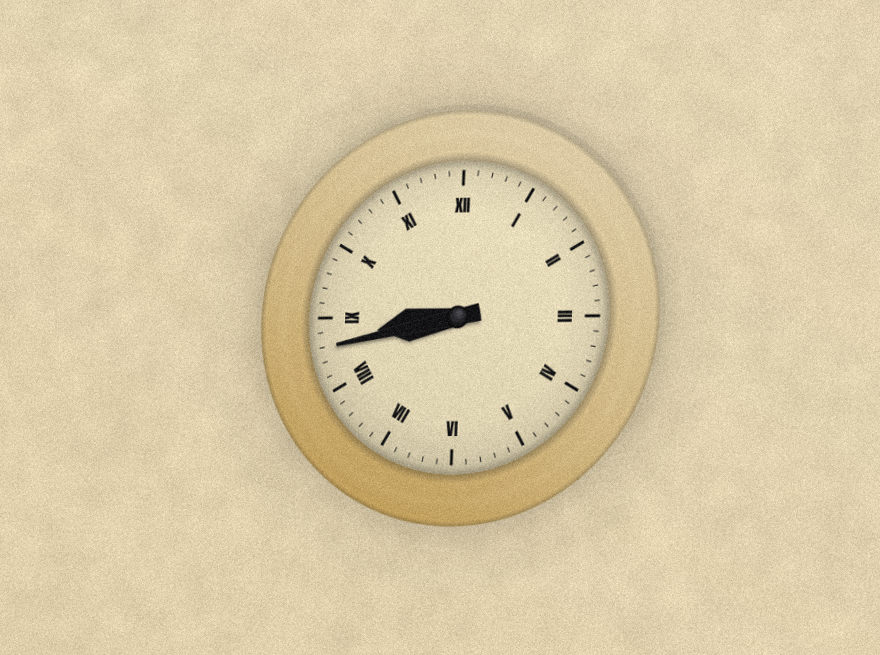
8:43
